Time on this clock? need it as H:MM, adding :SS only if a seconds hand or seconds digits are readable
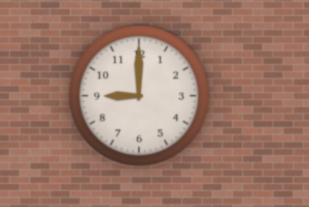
9:00
